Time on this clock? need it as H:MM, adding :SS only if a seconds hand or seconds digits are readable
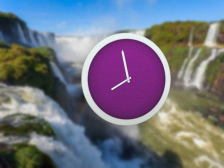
7:58
